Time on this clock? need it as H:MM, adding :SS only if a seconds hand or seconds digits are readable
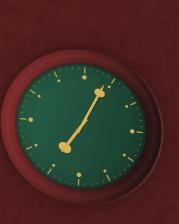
7:04
